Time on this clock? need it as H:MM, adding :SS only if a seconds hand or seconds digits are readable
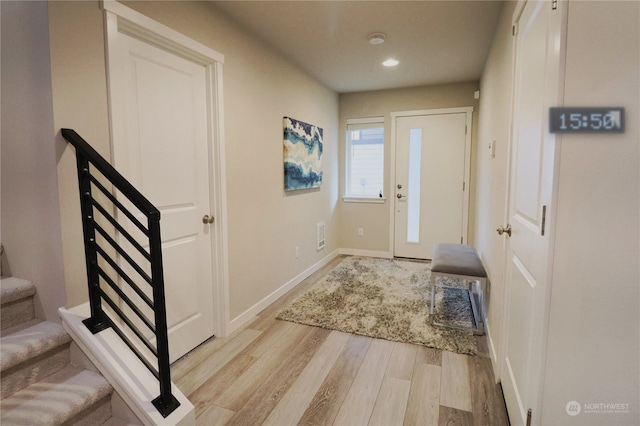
15:50
